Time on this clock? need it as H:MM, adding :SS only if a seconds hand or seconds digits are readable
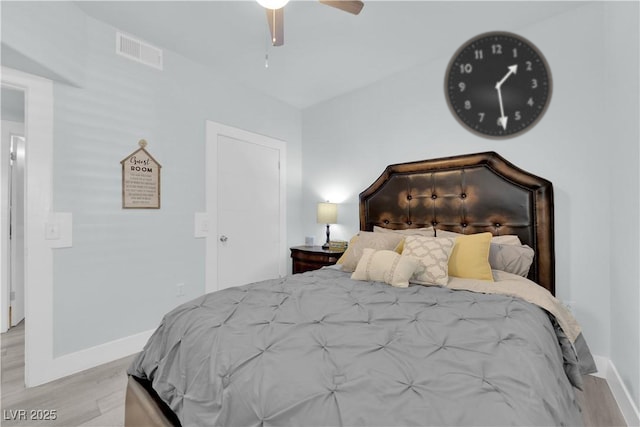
1:29
